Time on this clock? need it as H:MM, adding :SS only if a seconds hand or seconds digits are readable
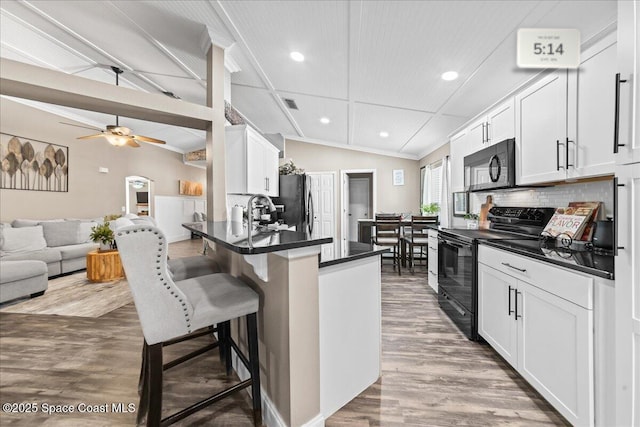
5:14
